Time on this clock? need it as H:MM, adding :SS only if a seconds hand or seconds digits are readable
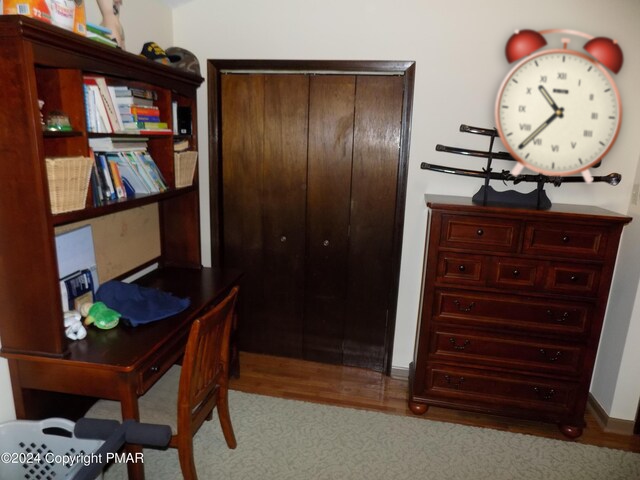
10:37
